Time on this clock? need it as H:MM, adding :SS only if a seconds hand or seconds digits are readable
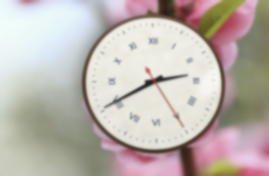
2:40:25
